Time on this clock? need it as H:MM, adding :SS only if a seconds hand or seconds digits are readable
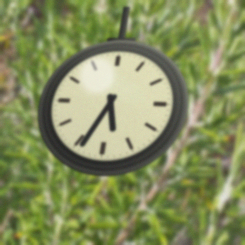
5:34
